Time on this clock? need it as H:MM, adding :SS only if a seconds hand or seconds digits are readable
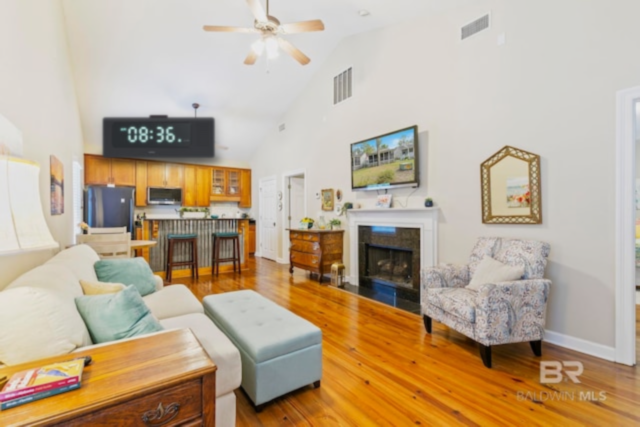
8:36
